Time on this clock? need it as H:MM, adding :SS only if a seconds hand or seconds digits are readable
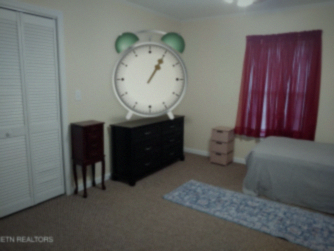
1:05
